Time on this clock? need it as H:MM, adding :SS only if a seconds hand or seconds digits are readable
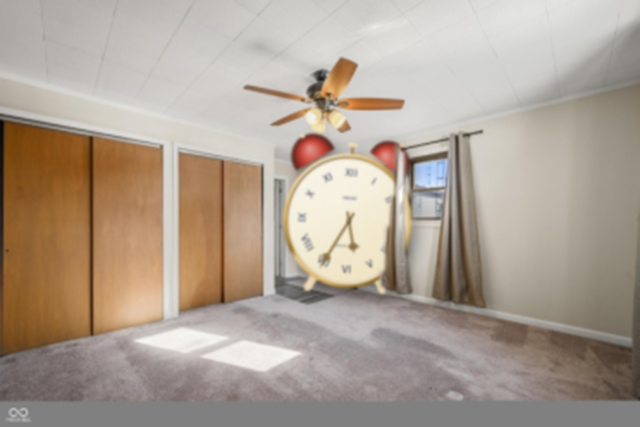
5:35
